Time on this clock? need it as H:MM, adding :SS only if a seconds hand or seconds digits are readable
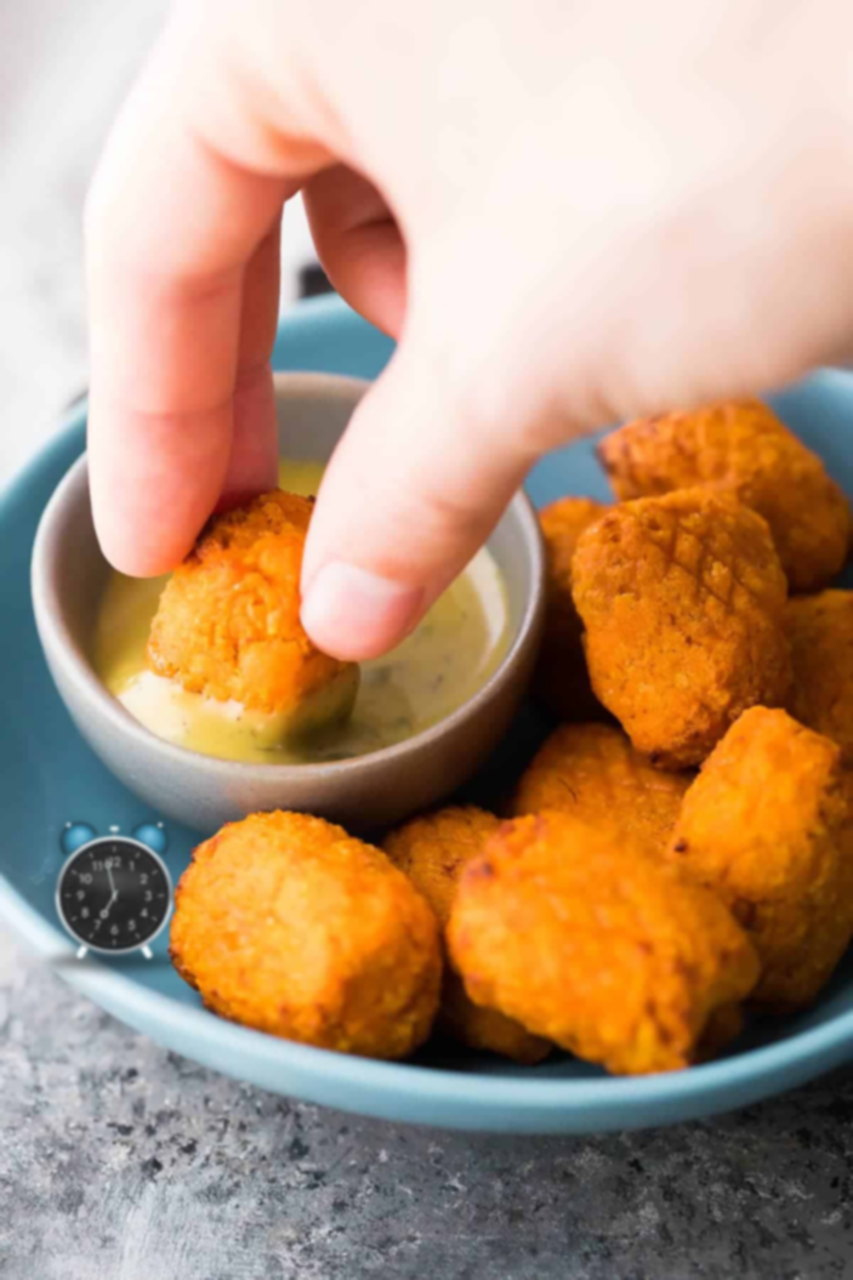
6:58
